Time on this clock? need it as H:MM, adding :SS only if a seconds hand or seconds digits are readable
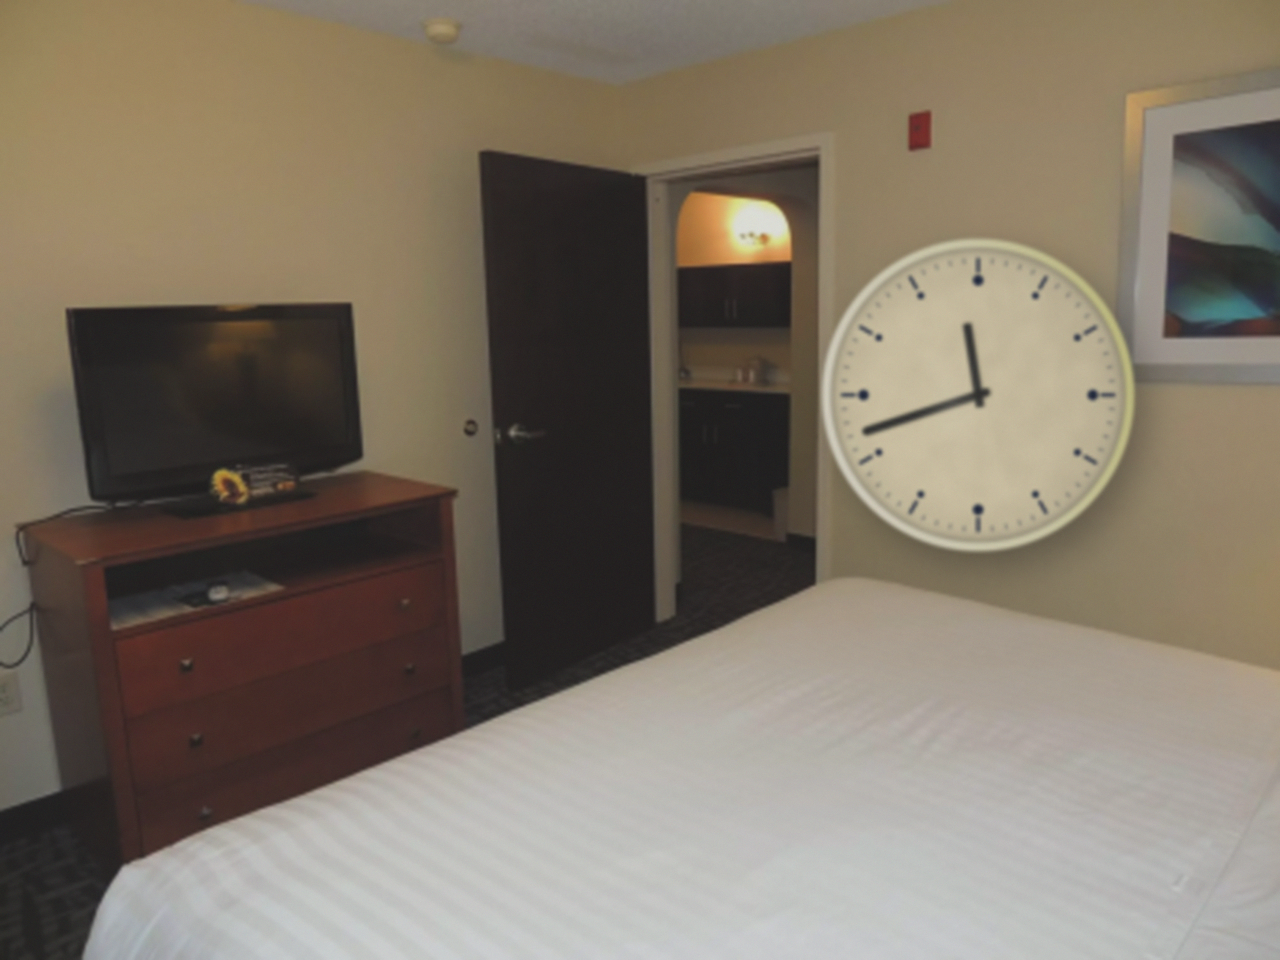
11:42
